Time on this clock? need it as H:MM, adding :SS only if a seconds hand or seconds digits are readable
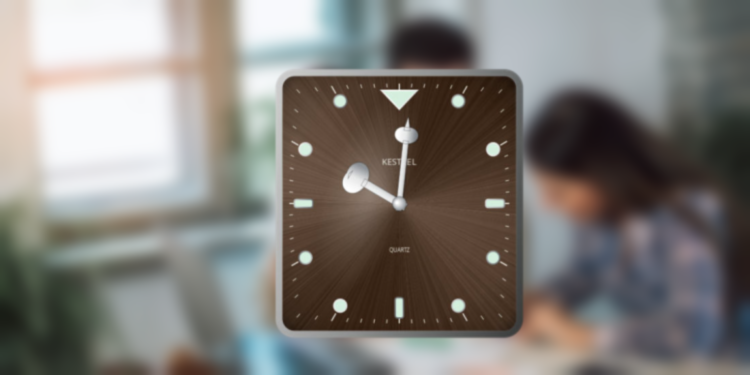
10:01
